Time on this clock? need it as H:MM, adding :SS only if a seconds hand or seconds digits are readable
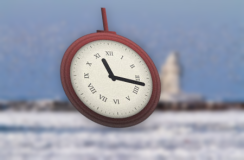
11:17
